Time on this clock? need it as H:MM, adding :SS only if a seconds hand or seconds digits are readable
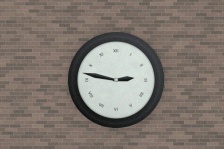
2:47
